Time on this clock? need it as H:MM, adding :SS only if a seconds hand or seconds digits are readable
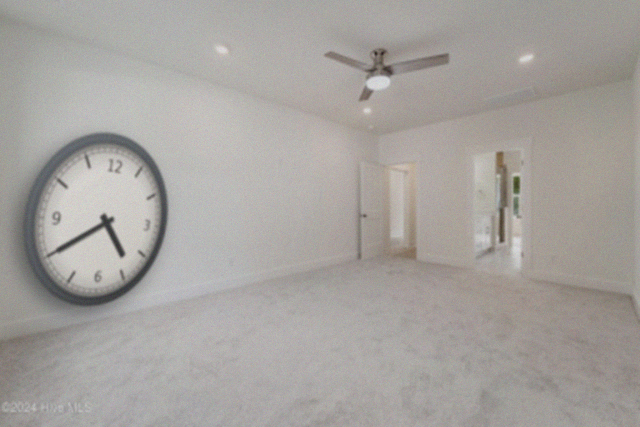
4:40
